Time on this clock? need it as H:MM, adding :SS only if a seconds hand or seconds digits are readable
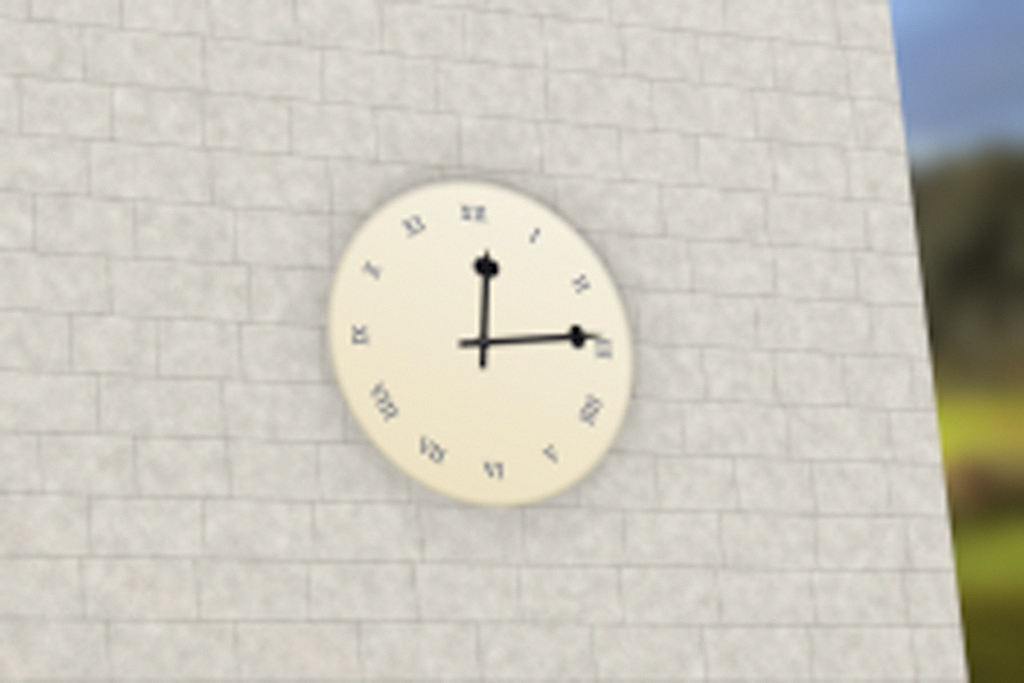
12:14
